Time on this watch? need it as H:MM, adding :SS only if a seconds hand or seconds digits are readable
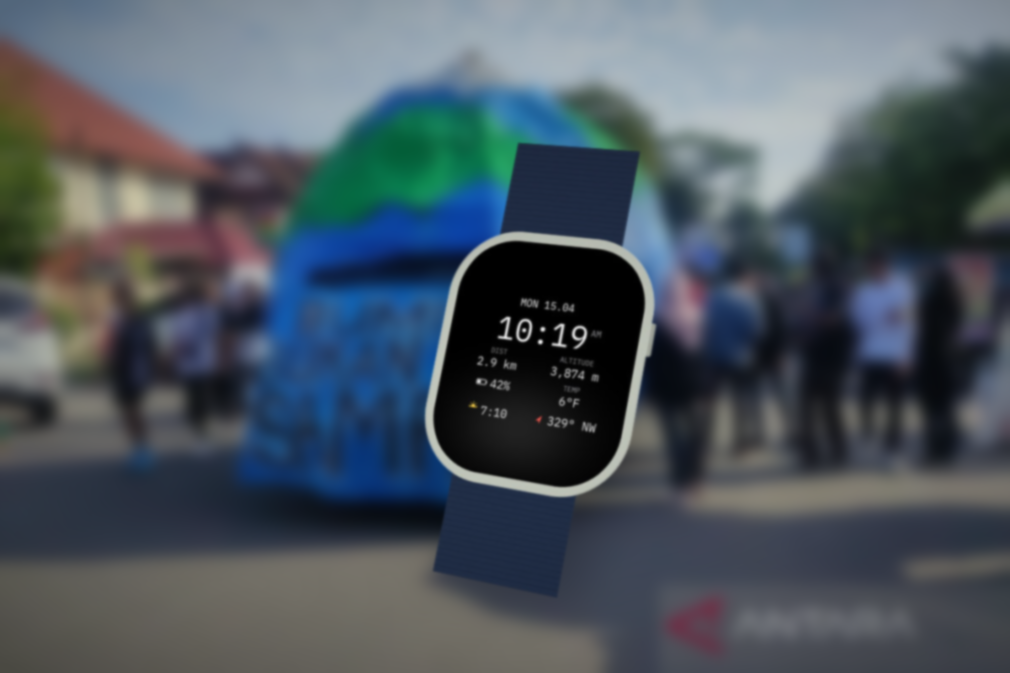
10:19
